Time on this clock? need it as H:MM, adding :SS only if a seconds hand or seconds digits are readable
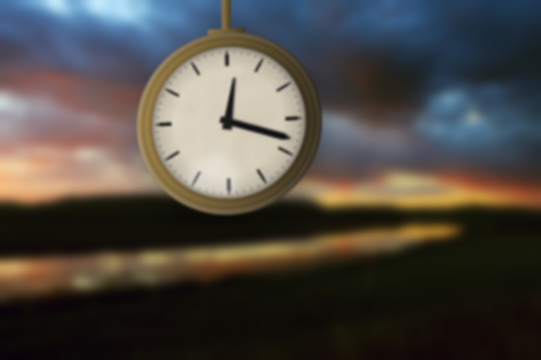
12:18
